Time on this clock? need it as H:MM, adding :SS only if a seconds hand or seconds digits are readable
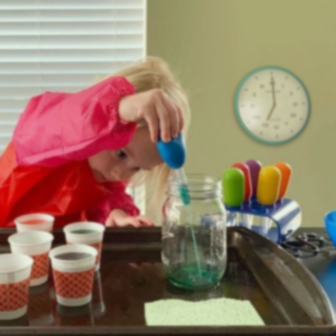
7:00
